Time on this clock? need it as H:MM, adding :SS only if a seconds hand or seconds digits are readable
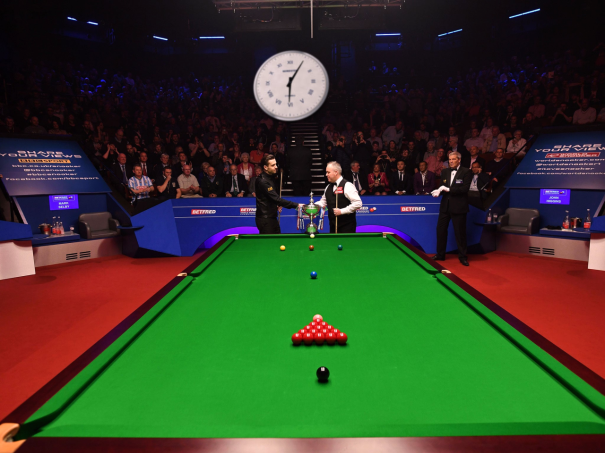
6:05
